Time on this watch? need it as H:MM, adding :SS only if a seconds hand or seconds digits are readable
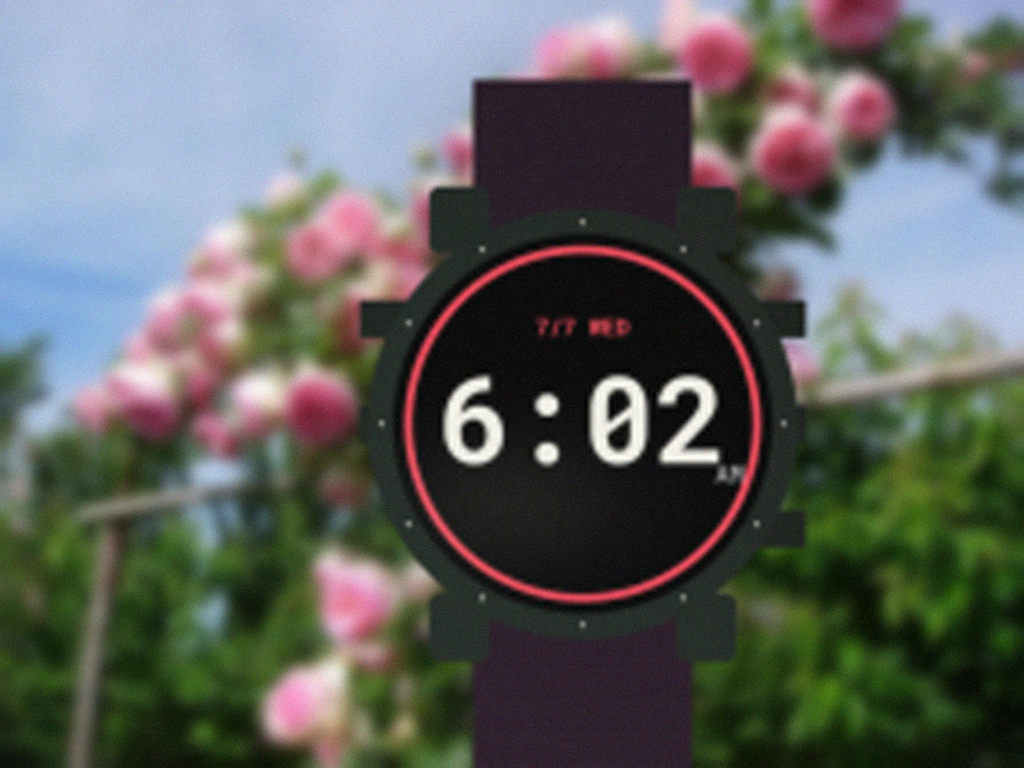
6:02
